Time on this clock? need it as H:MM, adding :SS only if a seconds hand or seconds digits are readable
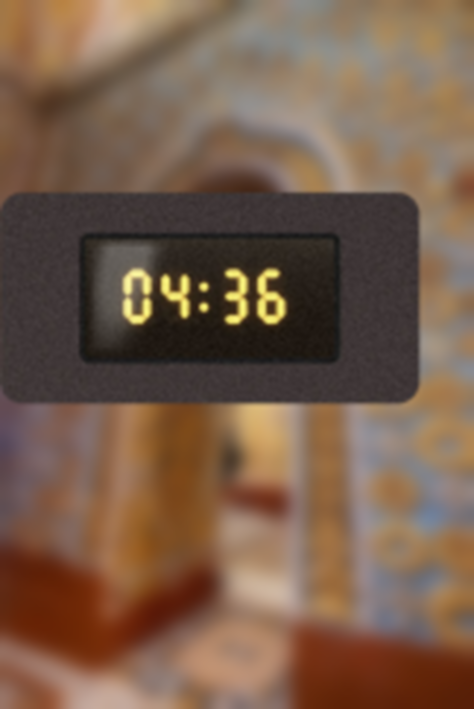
4:36
